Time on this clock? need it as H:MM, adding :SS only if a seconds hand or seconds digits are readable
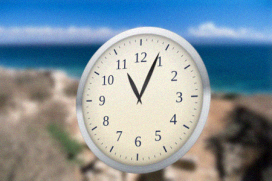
11:04
